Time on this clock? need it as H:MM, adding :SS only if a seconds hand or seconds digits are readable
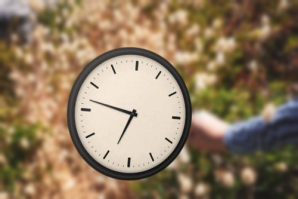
6:47
